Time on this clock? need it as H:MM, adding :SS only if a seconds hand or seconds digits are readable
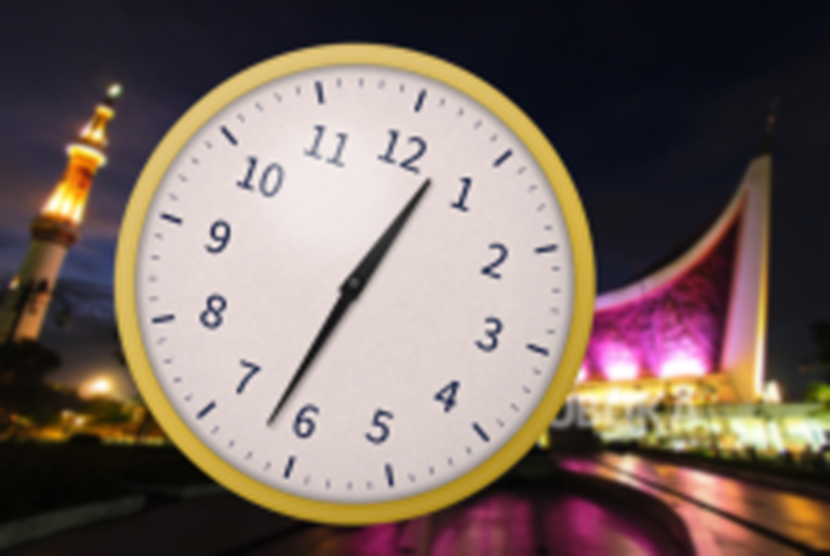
12:32
